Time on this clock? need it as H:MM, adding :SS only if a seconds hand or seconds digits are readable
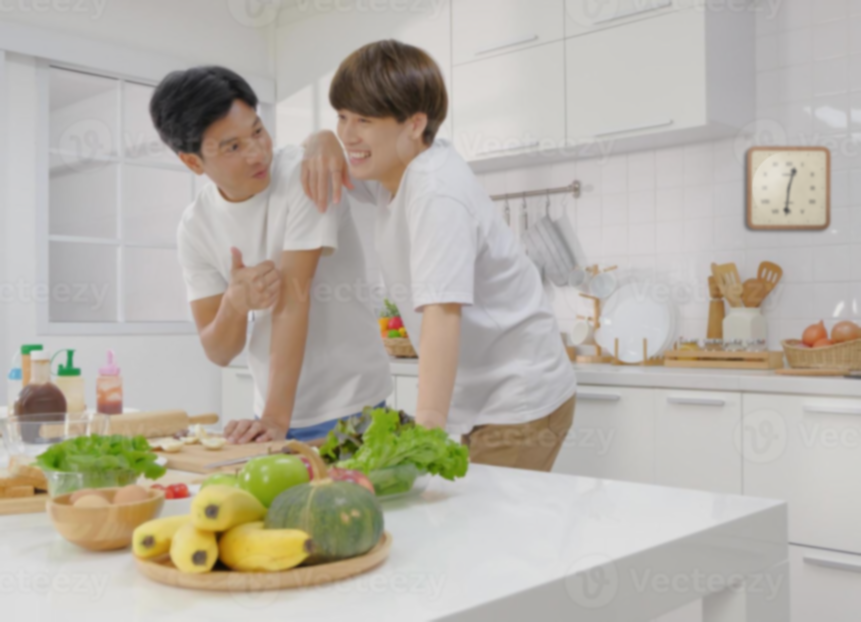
12:31
